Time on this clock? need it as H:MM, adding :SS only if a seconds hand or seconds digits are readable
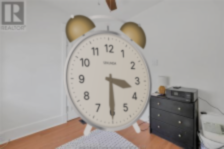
3:30
